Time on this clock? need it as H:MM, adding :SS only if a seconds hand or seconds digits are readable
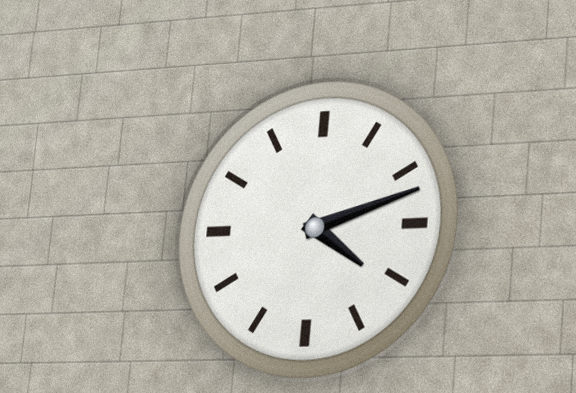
4:12
